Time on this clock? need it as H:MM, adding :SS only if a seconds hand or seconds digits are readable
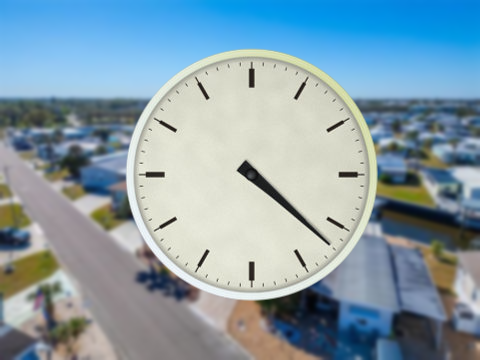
4:22
